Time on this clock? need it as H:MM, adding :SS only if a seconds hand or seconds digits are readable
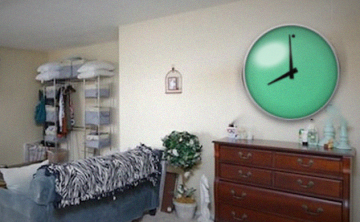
7:59
